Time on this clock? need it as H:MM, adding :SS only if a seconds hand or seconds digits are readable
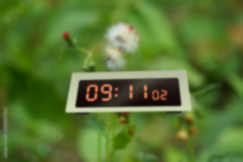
9:11
